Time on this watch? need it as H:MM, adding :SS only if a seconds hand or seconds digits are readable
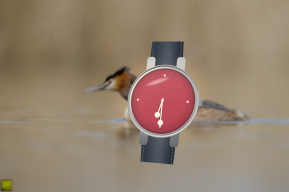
6:30
